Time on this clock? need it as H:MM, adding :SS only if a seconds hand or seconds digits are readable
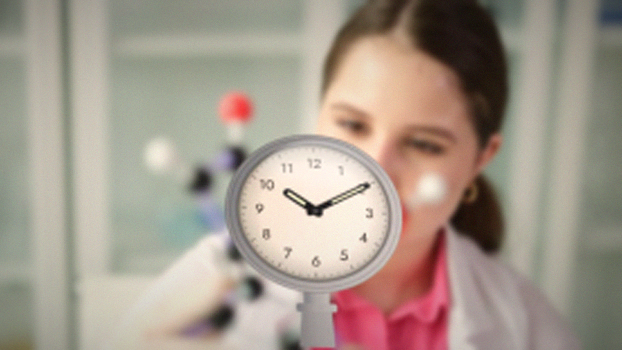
10:10
